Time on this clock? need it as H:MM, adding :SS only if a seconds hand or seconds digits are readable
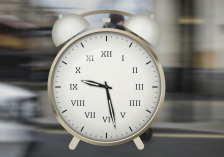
9:28
